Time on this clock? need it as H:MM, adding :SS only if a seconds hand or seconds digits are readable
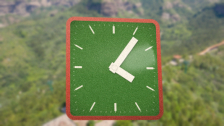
4:06
